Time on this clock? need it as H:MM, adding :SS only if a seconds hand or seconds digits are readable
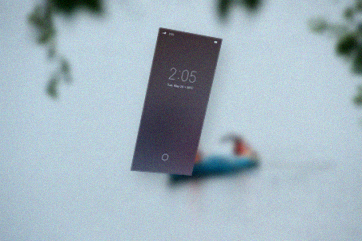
2:05
